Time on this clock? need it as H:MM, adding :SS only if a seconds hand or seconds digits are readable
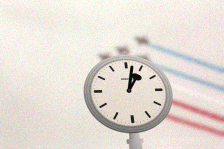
1:02
